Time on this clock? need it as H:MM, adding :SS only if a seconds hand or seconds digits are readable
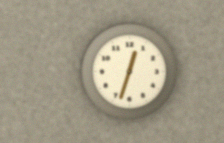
12:33
